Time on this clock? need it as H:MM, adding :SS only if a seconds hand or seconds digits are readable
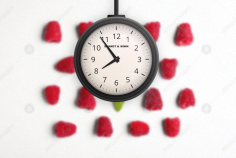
7:54
